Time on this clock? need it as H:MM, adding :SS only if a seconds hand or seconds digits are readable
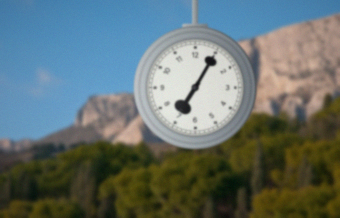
7:05
